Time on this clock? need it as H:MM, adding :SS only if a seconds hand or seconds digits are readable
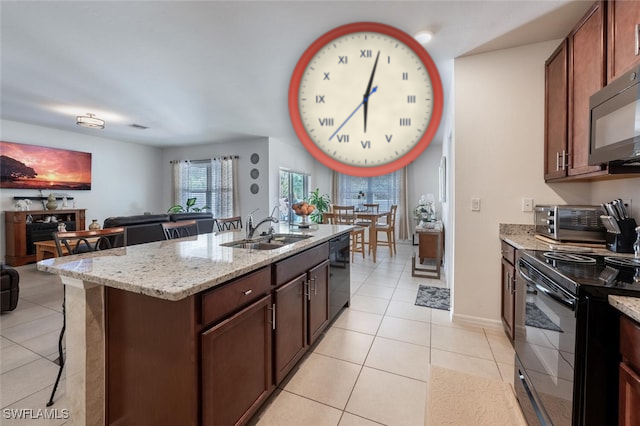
6:02:37
